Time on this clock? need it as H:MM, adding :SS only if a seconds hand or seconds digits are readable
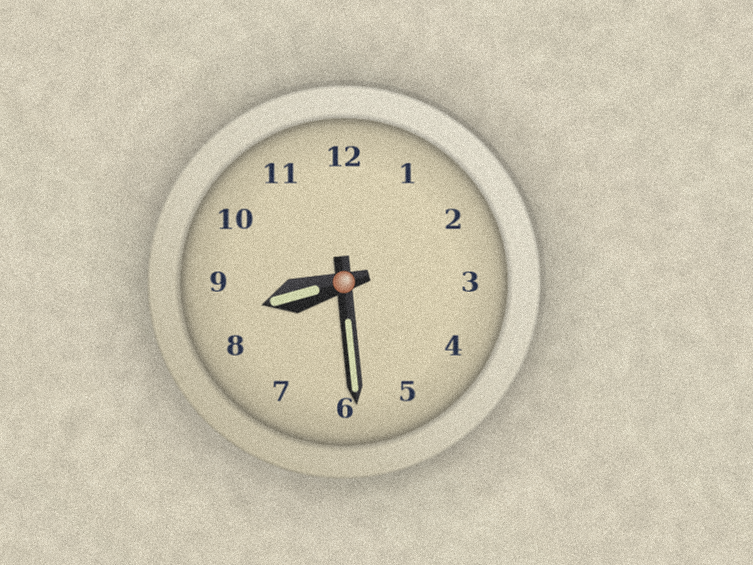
8:29
